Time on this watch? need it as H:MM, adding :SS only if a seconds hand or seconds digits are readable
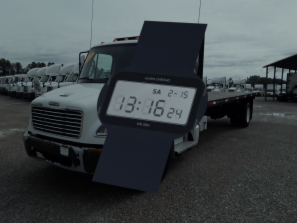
13:16:24
